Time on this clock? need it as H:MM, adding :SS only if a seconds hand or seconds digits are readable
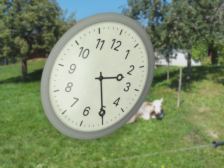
2:25
